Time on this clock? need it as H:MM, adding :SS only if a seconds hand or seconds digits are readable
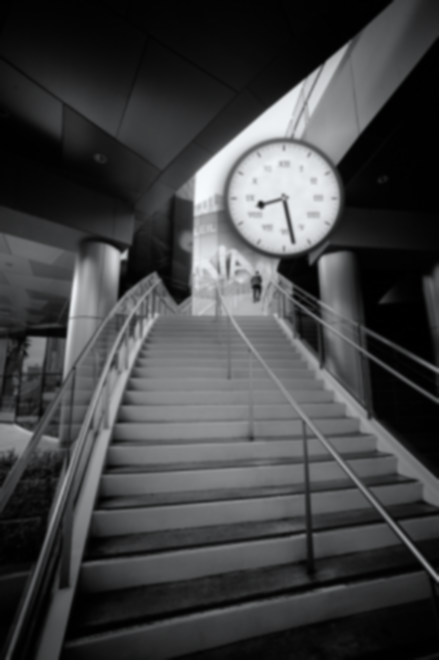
8:28
